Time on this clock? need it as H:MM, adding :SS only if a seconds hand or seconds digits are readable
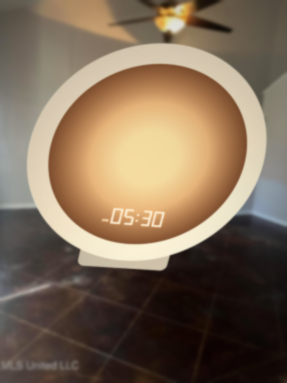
5:30
